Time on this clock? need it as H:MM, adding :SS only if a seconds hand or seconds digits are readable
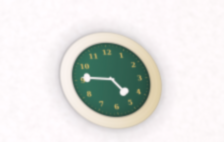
4:46
